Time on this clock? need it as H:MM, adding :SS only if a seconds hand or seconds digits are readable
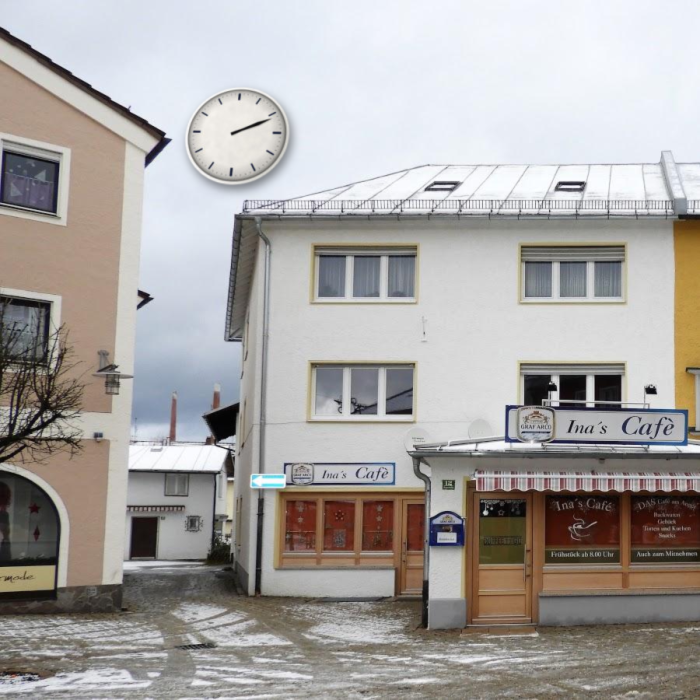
2:11
